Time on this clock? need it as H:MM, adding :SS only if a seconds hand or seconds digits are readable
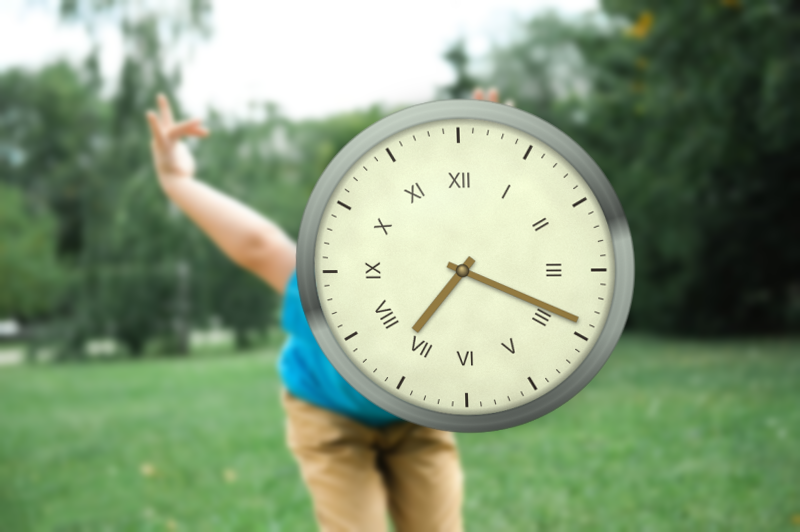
7:19
